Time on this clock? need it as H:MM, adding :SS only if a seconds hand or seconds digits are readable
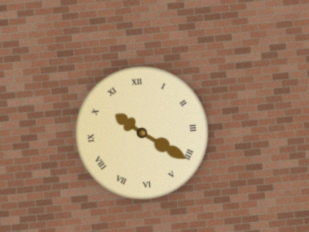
10:21
